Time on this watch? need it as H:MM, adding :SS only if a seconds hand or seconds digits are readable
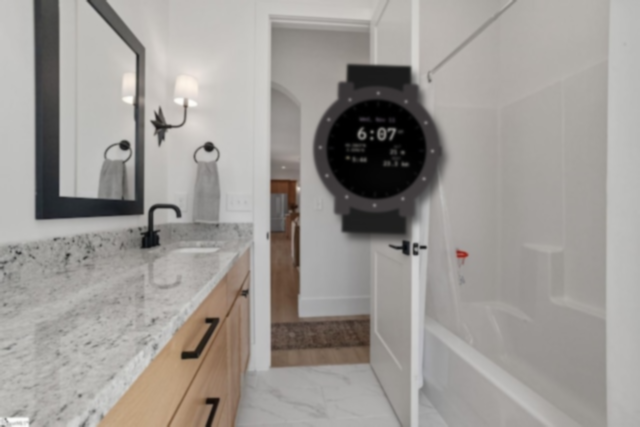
6:07
